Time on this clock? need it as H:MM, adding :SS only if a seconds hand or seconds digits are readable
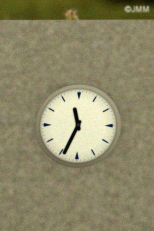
11:34
